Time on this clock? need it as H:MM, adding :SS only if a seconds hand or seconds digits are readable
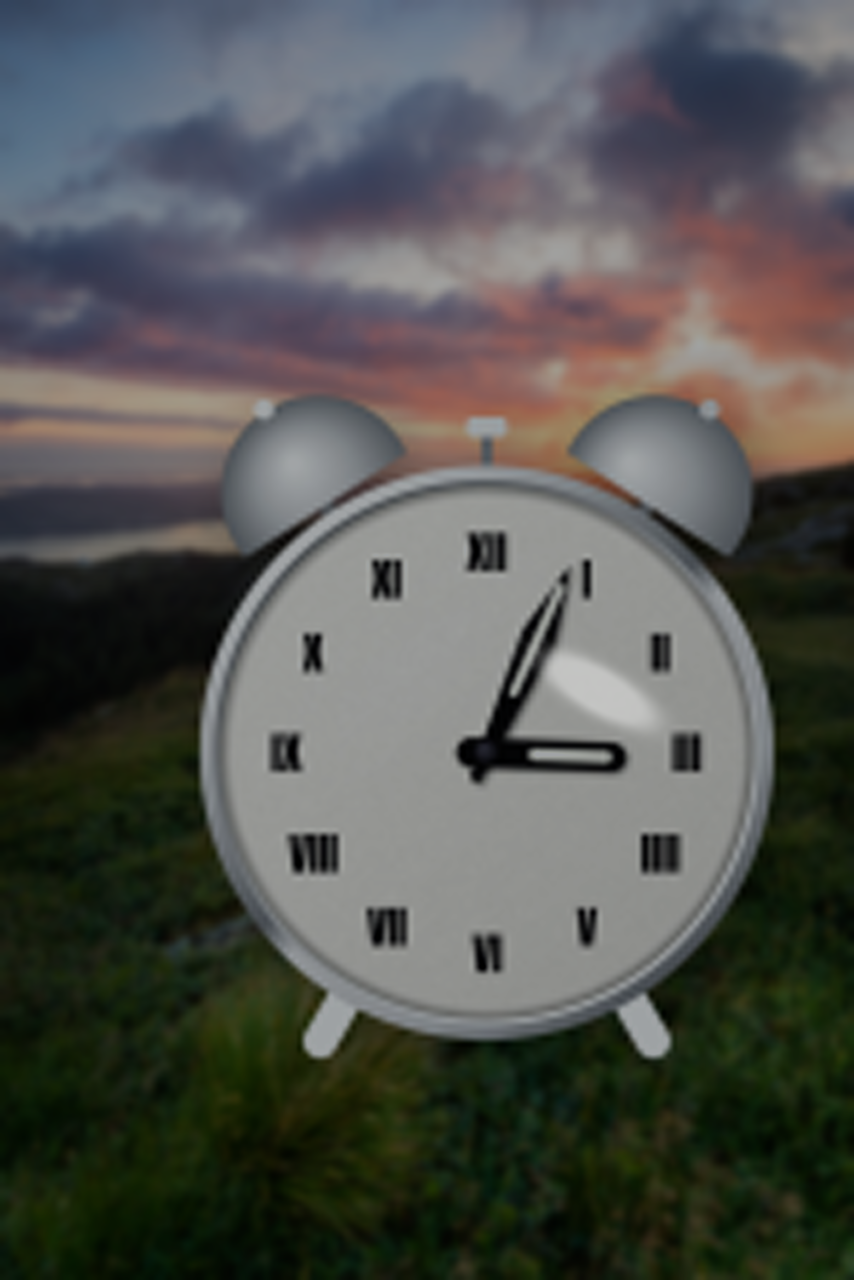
3:04
